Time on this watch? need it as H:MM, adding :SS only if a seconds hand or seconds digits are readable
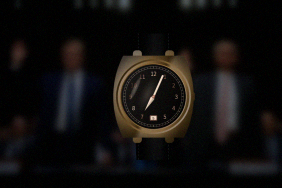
7:04
